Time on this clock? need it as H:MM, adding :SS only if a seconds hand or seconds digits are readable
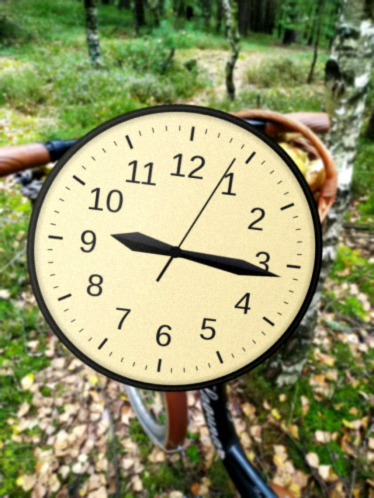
9:16:04
